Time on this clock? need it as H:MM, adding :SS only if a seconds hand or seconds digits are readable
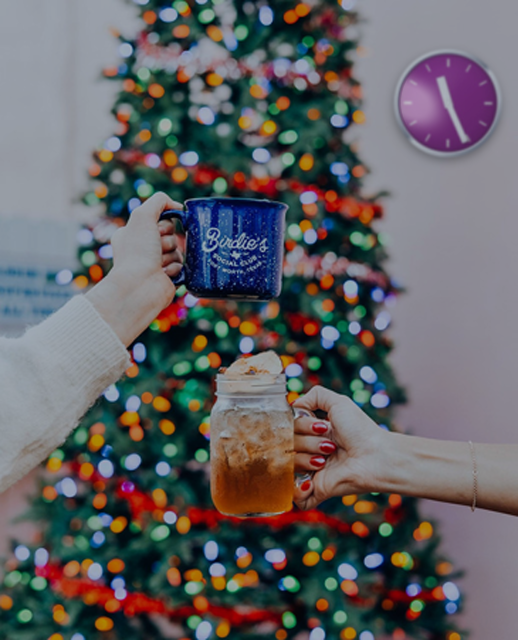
11:26
